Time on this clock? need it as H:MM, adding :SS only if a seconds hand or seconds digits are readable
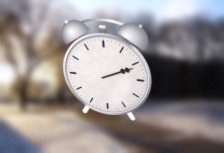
2:11
